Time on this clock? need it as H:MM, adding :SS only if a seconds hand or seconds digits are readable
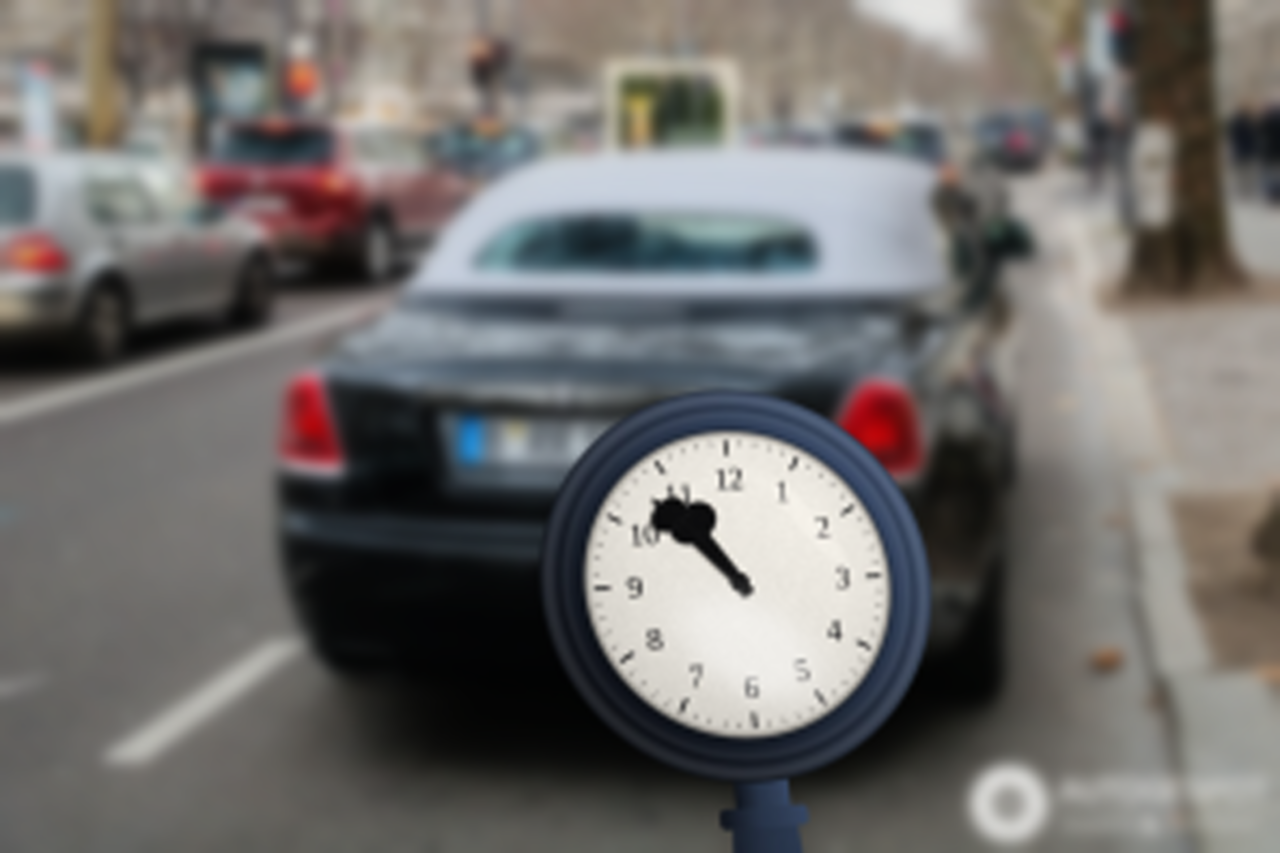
10:53
